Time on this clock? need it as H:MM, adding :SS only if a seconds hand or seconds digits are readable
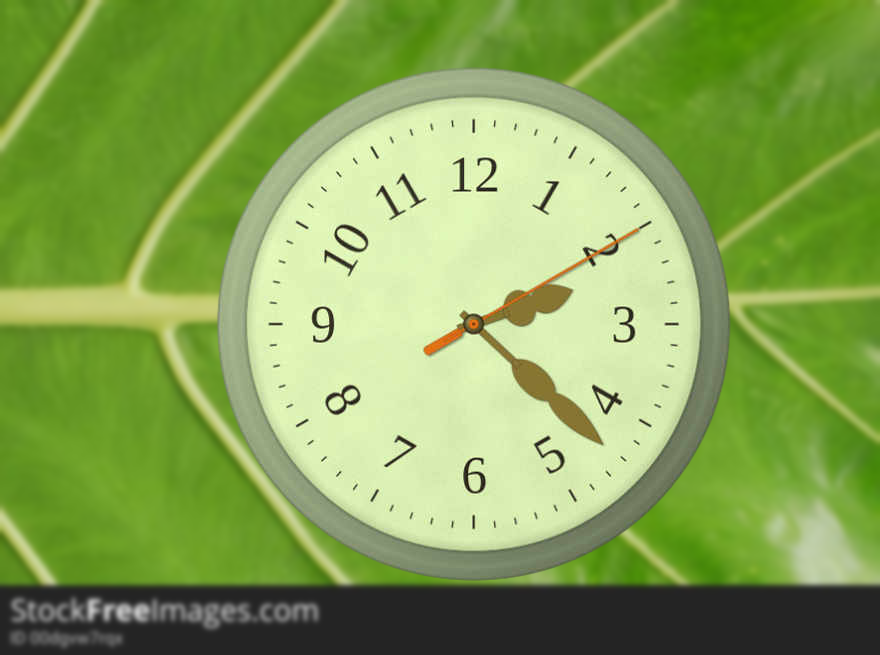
2:22:10
